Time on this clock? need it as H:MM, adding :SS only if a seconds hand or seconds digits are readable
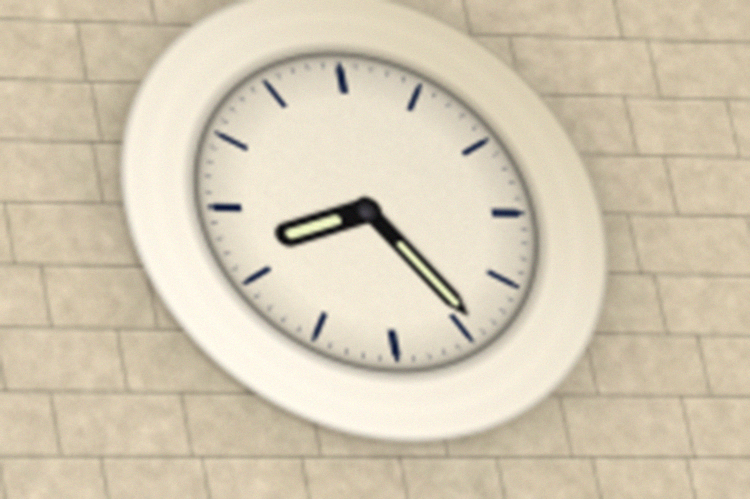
8:24
